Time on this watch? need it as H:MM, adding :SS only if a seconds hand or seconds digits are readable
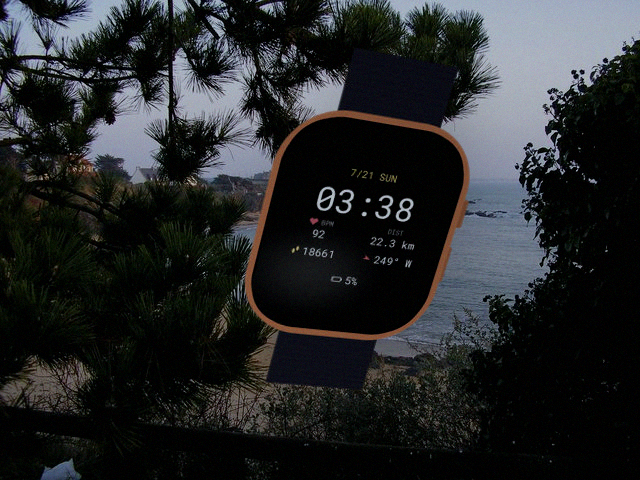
3:38
